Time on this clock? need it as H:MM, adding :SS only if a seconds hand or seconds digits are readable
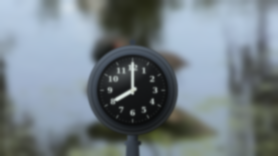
8:00
